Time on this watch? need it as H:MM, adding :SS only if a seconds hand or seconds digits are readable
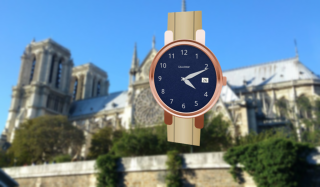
4:11
